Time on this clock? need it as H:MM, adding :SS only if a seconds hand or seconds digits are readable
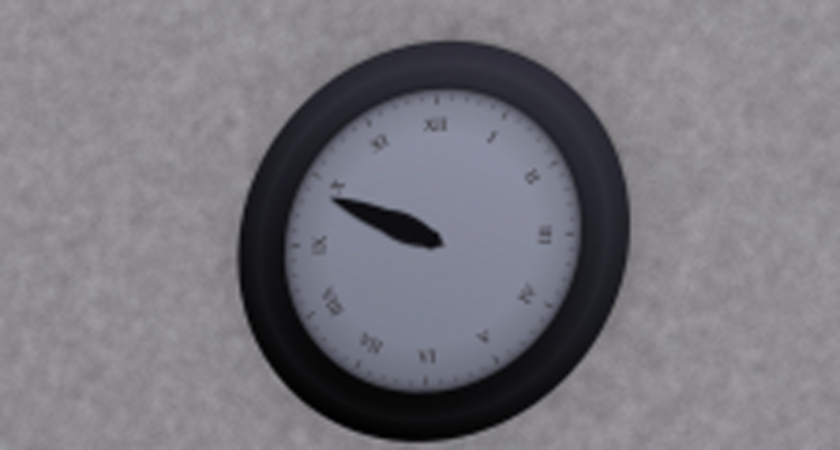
9:49
